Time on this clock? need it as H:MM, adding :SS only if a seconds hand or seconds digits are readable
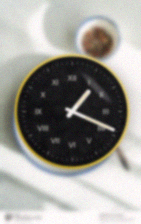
1:19
